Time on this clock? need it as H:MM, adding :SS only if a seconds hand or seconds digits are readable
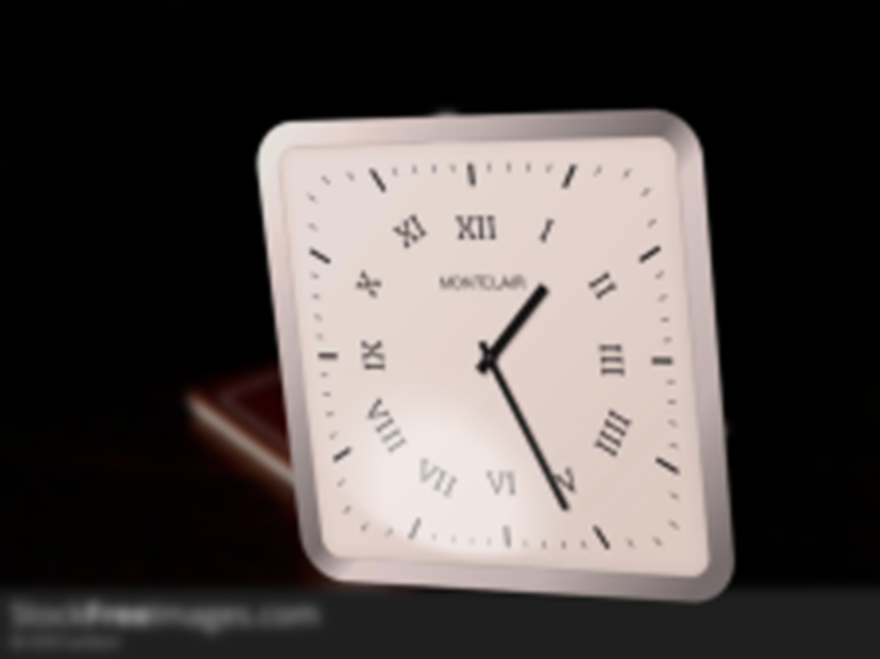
1:26
